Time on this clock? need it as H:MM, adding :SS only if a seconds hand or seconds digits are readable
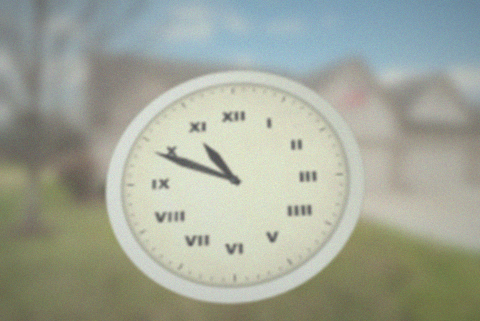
10:49
